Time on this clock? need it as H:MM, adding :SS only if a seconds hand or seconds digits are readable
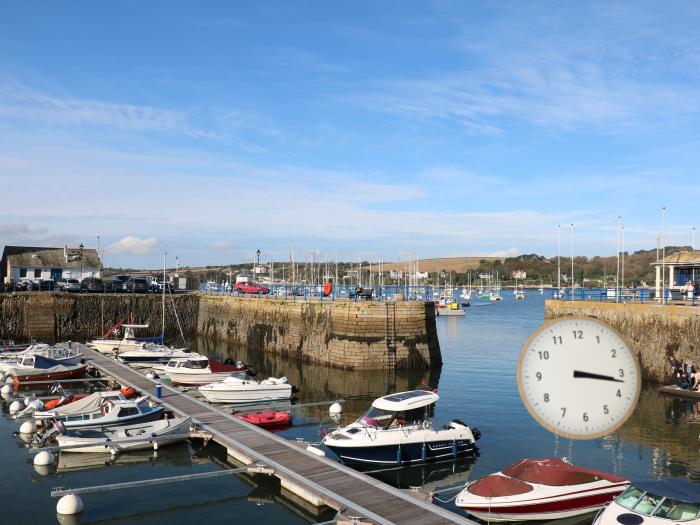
3:17
